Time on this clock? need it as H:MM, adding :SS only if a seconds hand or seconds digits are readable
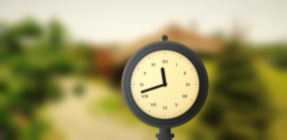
11:42
